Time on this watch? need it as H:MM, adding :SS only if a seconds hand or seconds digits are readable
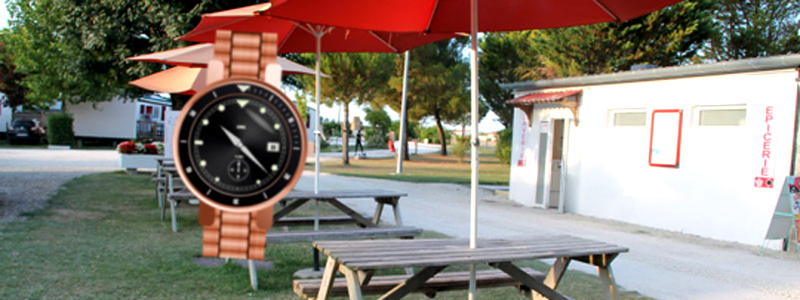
10:22
